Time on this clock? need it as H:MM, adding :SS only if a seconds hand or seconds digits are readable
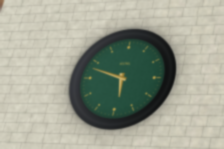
5:48
